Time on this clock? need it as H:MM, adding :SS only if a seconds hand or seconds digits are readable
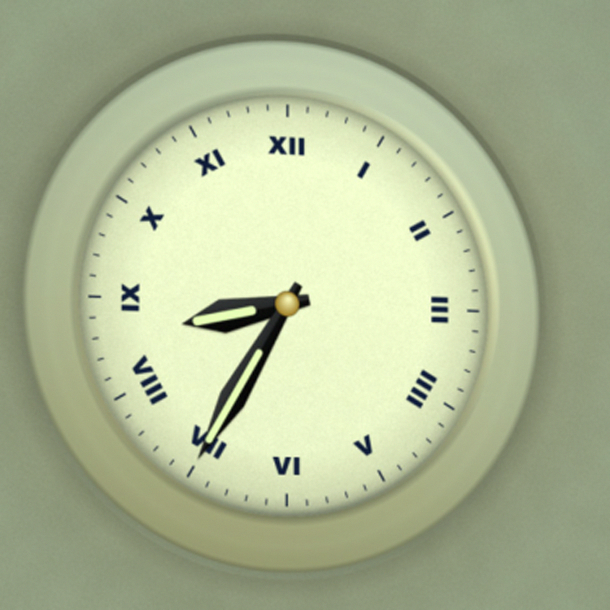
8:35
